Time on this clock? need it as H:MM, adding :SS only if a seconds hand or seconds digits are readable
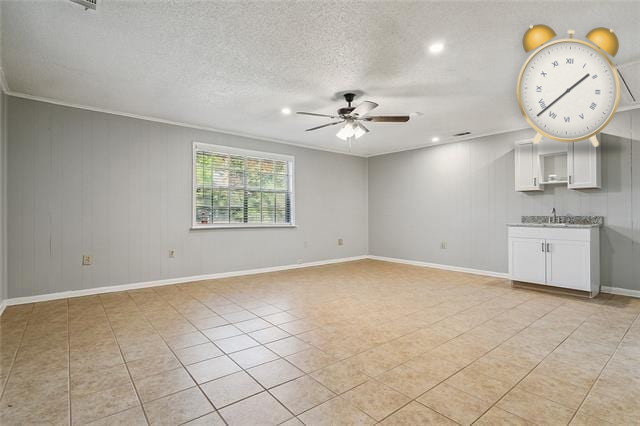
1:38
